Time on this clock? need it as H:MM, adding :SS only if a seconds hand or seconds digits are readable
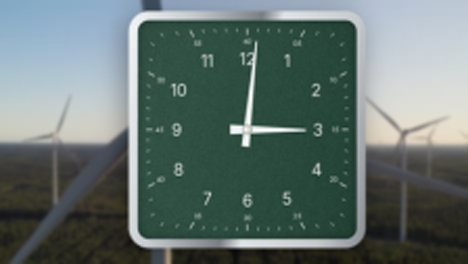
3:01
